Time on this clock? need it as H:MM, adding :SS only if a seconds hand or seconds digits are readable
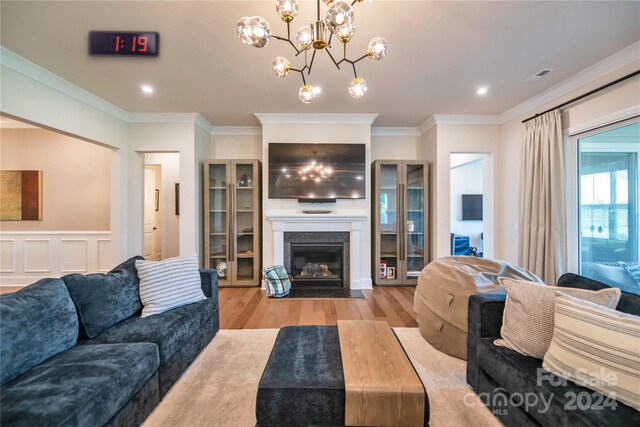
1:19
